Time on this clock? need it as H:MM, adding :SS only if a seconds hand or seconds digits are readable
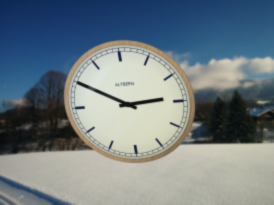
2:50
